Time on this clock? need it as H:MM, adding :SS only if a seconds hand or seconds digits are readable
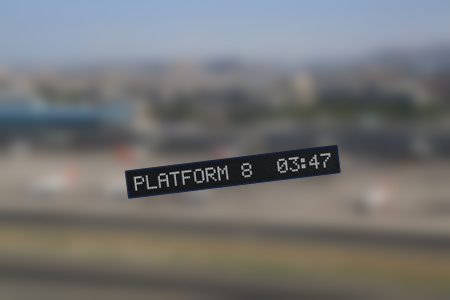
3:47
